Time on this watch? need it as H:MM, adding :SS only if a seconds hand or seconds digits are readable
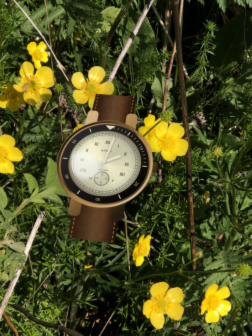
2:02
